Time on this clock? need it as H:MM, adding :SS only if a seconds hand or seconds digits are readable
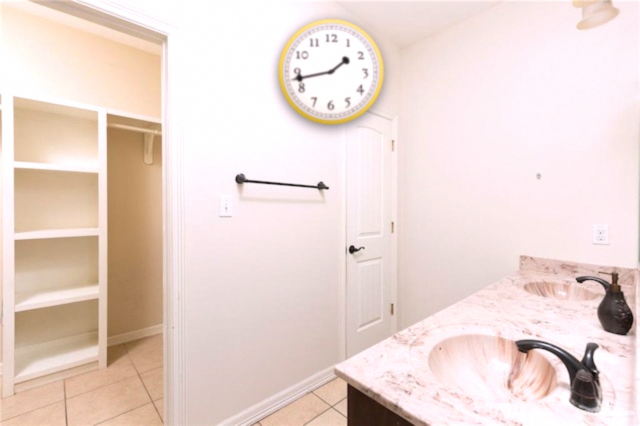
1:43
